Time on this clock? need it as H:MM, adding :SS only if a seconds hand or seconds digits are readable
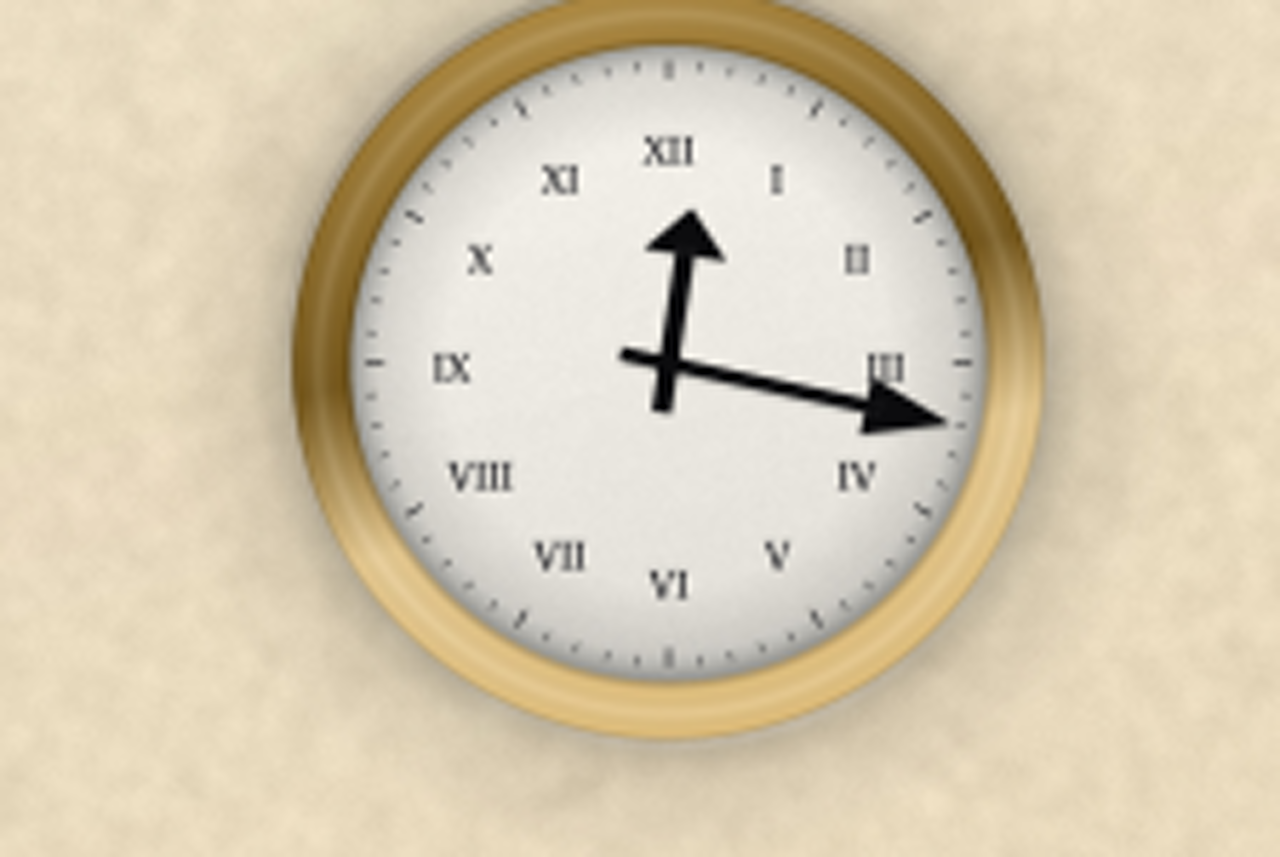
12:17
